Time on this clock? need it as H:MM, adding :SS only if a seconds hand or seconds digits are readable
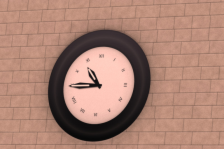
10:45
